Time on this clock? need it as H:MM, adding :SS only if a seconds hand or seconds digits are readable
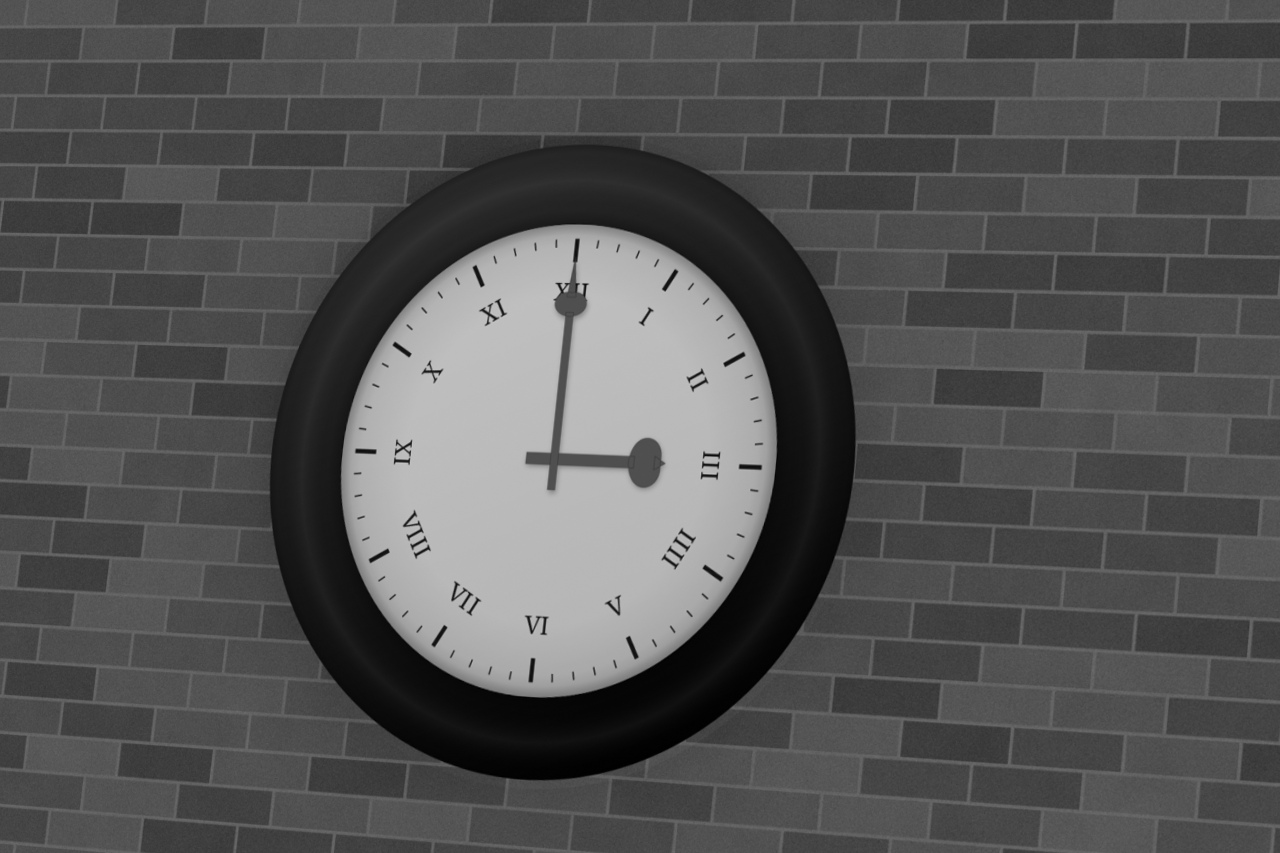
3:00
